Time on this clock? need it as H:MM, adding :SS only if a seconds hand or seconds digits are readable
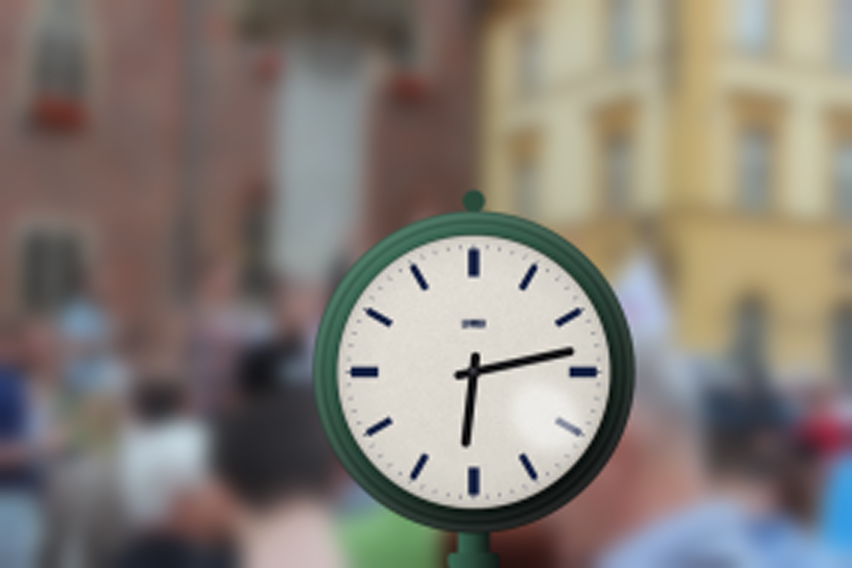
6:13
